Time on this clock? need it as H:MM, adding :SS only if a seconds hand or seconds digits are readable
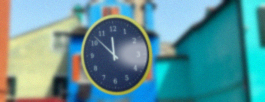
11:52
